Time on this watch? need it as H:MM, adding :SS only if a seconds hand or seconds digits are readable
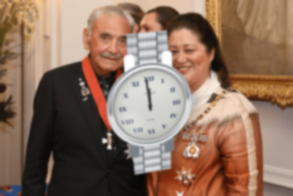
11:59
